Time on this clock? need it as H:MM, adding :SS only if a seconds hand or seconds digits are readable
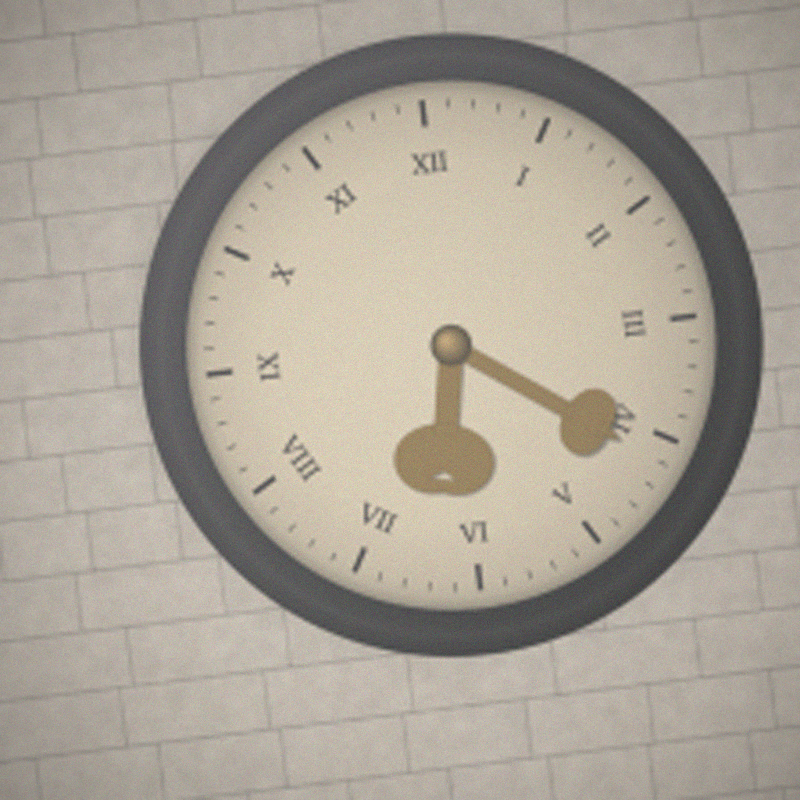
6:21
